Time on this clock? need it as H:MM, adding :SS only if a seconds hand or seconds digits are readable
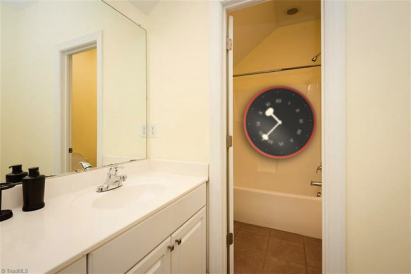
10:38
